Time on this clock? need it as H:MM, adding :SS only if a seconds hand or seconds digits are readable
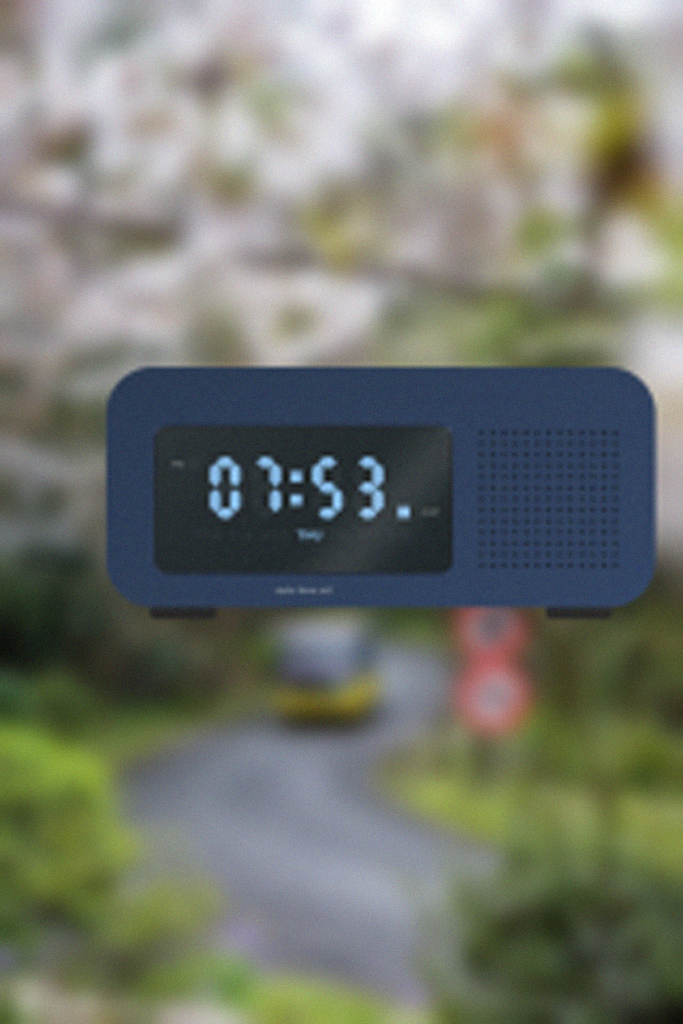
7:53
